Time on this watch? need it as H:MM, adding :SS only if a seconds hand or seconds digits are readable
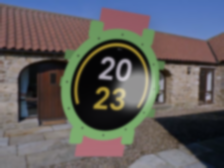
20:23
